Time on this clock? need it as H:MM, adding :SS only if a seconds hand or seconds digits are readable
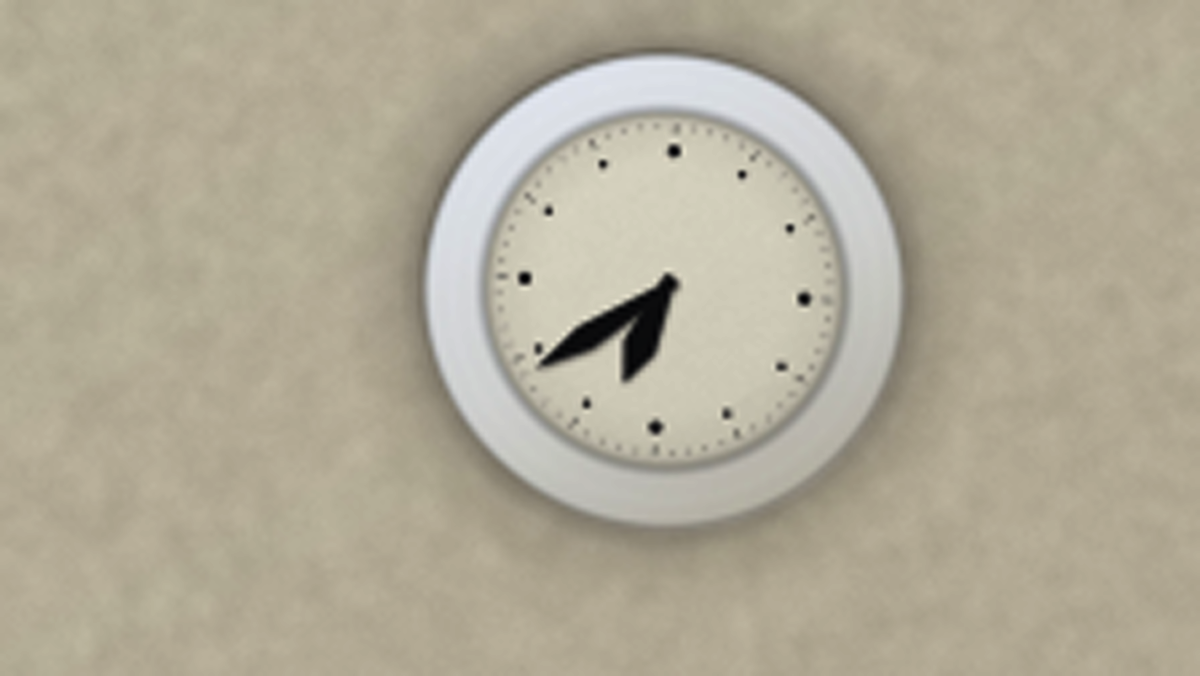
6:39
